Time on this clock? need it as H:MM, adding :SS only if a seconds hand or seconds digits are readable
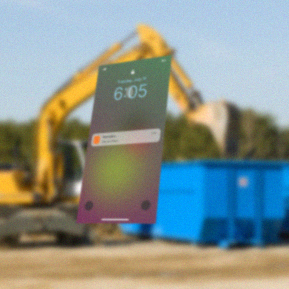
6:05
